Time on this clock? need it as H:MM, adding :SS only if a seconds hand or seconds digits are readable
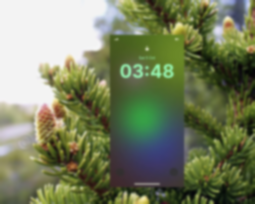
3:48
